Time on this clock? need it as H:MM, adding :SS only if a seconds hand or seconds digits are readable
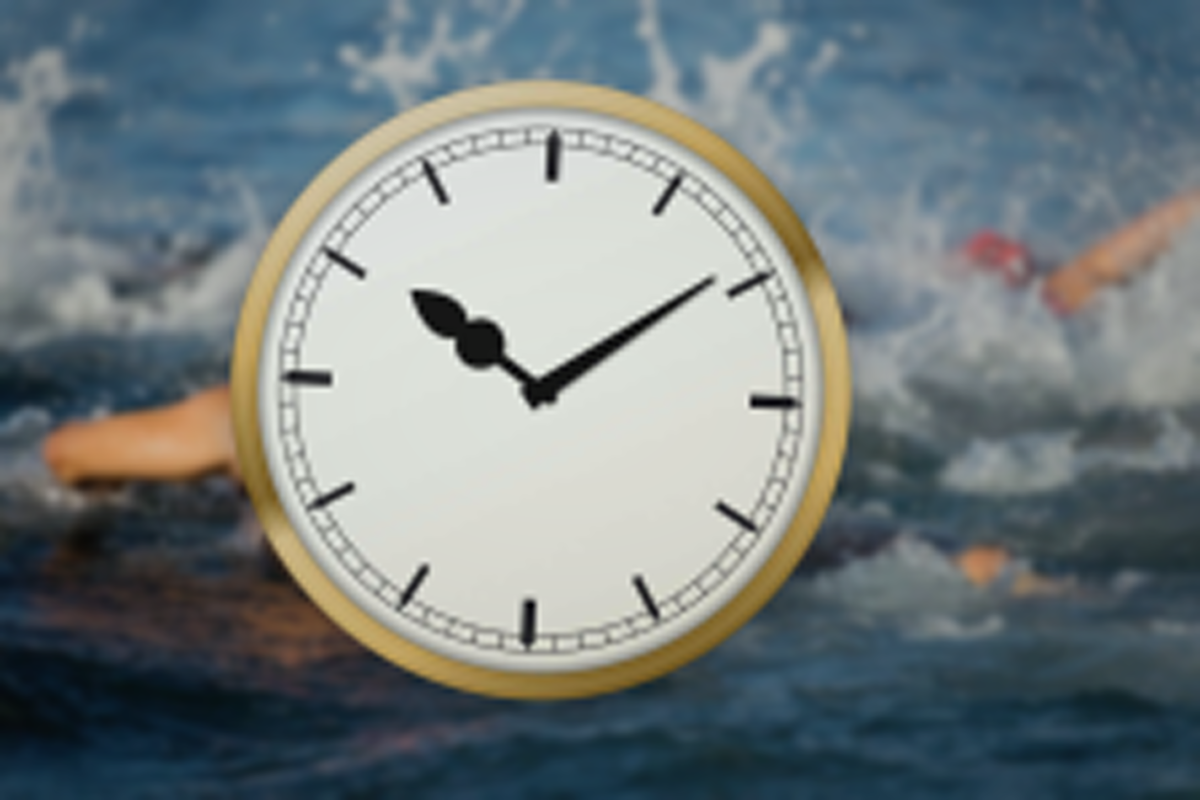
10:09
